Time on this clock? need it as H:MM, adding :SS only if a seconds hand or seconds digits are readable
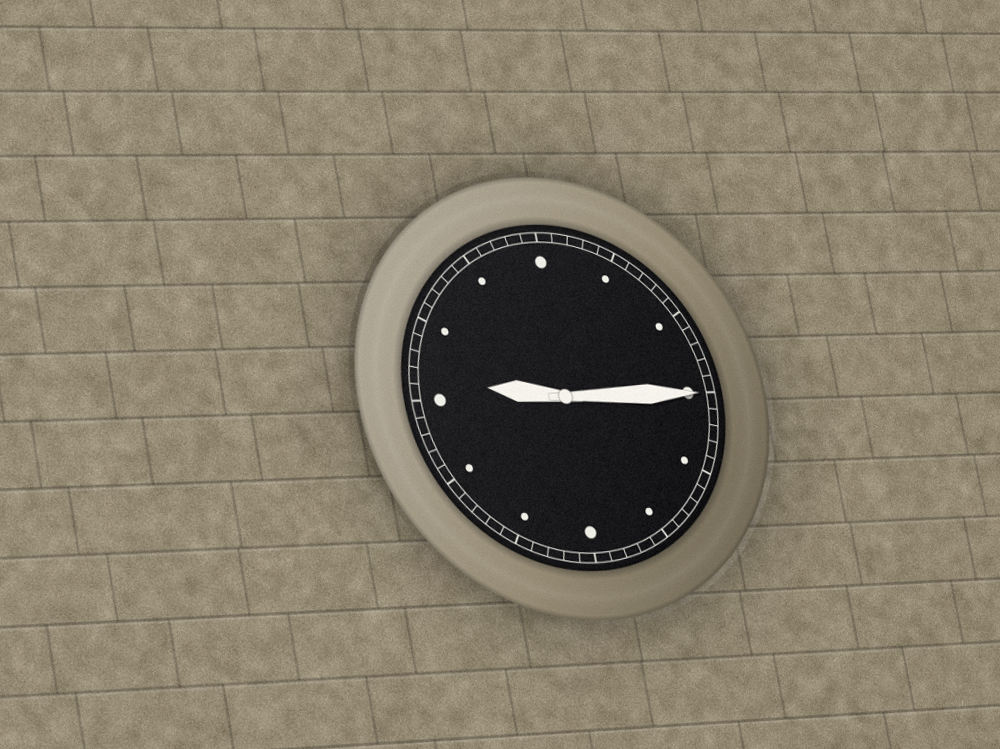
9:15
